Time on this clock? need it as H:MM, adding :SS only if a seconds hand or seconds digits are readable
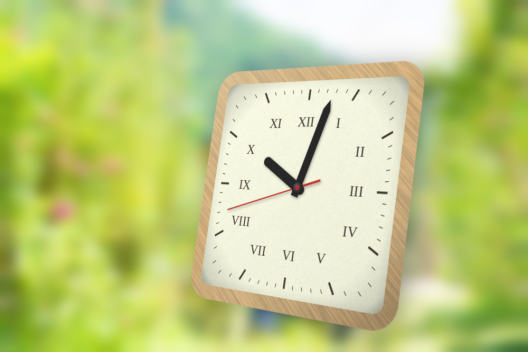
10:02:42
